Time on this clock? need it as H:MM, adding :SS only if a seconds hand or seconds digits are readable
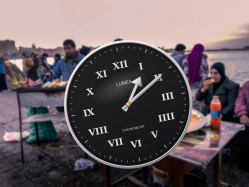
1:10
